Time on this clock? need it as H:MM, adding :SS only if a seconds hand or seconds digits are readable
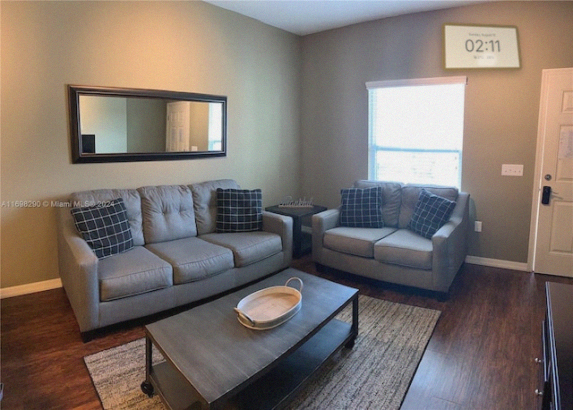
2:11
